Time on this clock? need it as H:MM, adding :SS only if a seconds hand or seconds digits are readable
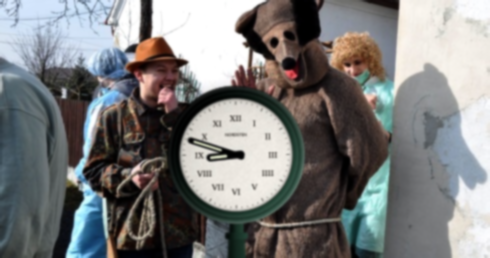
8:48
